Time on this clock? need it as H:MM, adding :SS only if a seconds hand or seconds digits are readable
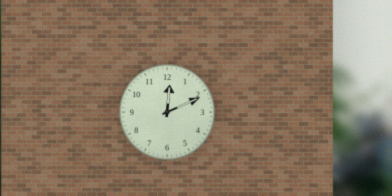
12:11
